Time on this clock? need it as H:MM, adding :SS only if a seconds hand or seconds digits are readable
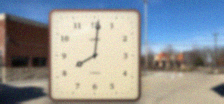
8:01
